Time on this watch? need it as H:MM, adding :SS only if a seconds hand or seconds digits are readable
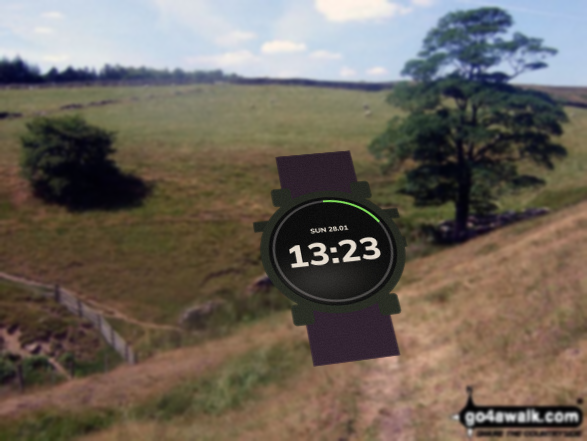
13:23
